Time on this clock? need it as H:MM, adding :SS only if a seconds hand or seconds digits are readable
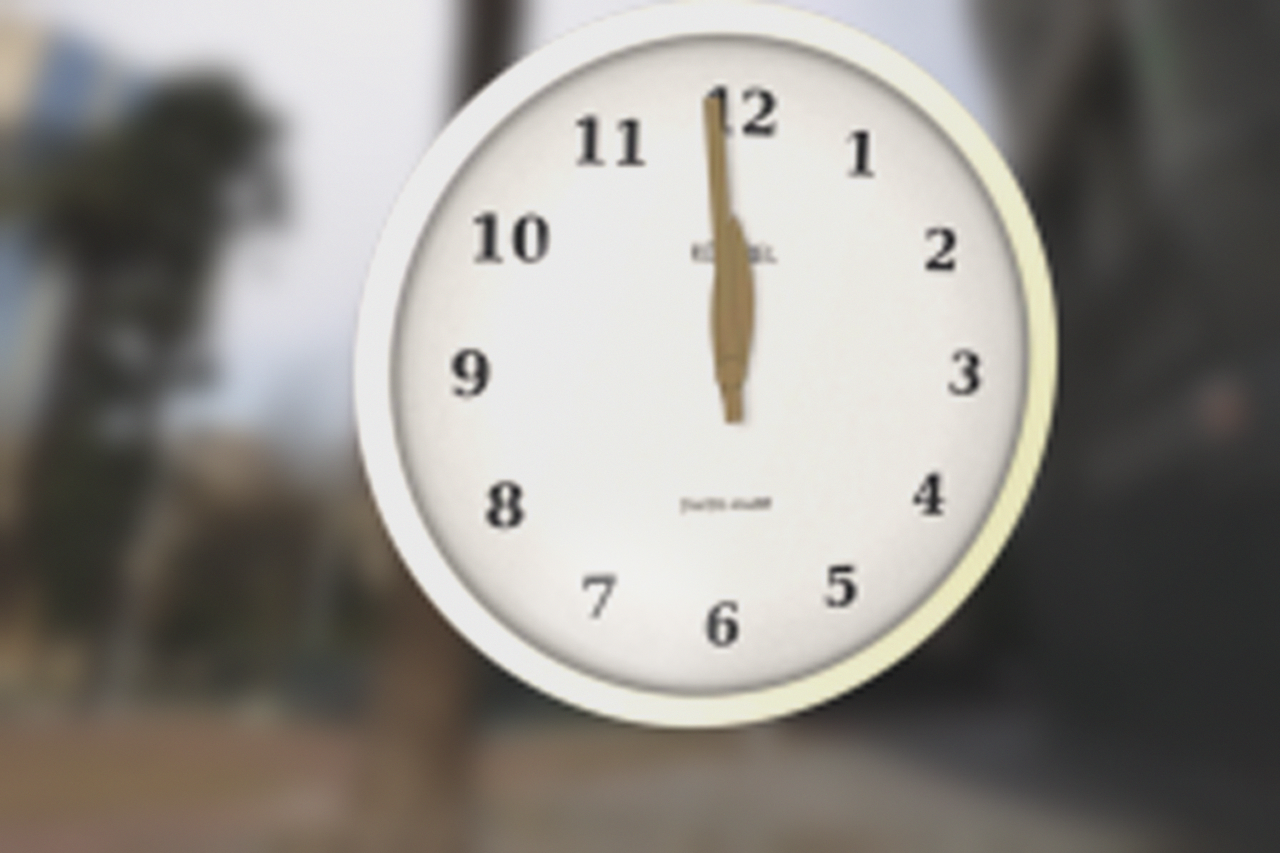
11:59
